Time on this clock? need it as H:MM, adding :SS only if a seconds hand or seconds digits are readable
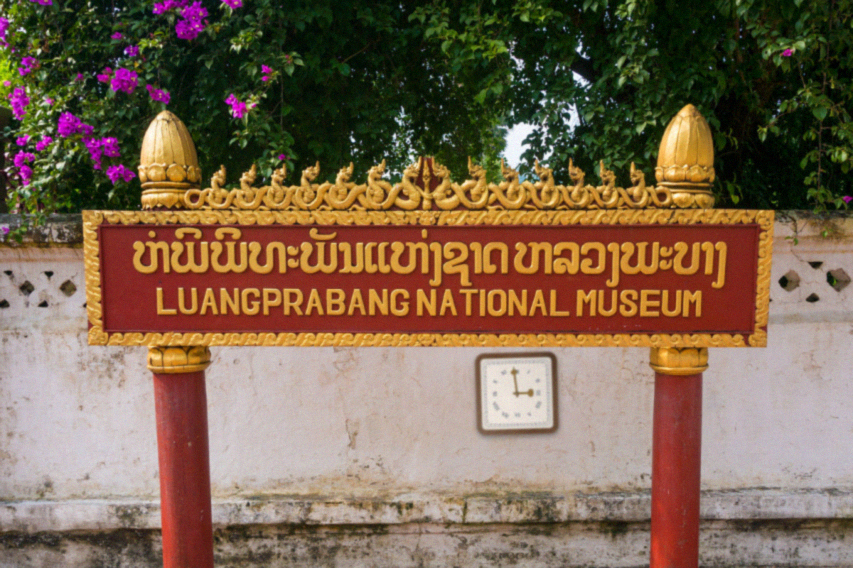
2:59
